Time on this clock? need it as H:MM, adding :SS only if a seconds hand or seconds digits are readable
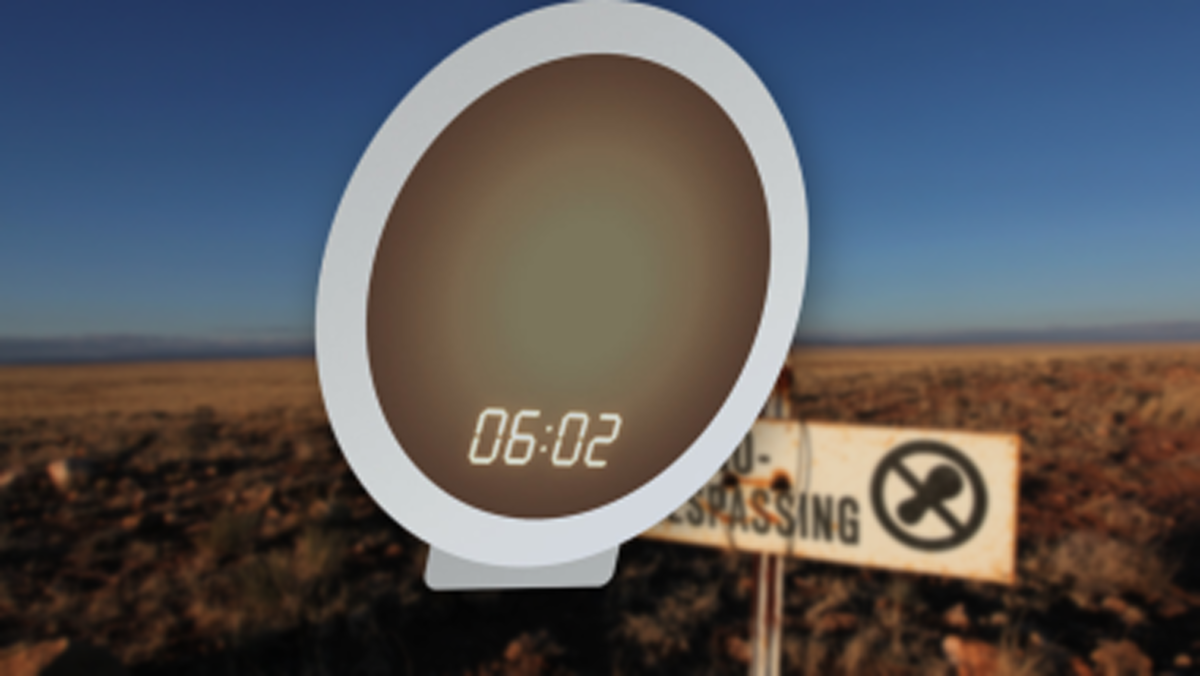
6:02
